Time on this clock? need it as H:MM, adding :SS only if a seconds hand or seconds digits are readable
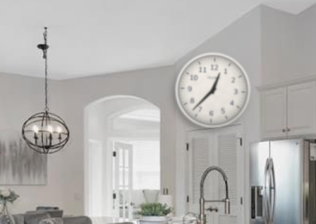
12:37
